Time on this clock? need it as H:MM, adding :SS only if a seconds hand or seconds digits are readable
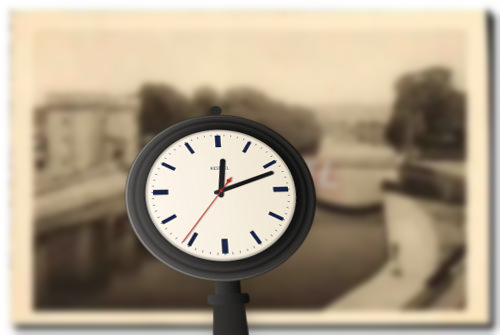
12:11:36
